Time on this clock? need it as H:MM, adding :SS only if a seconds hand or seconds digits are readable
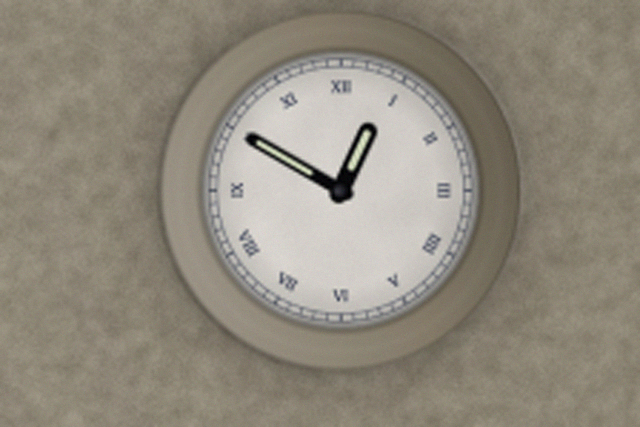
12:50
